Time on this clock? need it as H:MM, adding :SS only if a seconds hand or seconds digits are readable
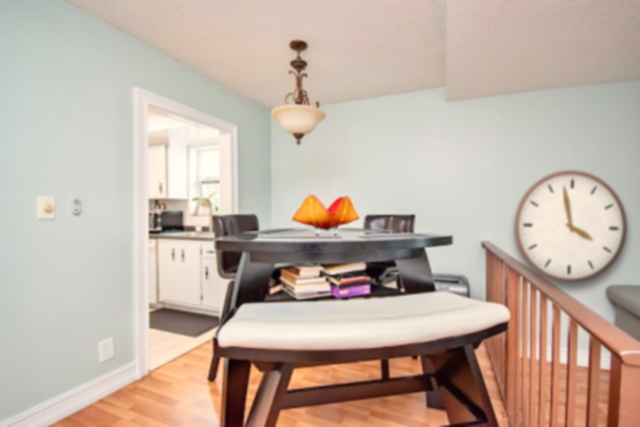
3:58
